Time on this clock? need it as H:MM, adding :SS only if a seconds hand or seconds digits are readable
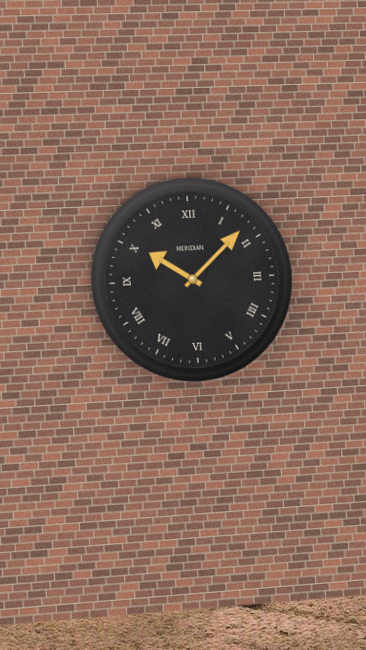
10:08
